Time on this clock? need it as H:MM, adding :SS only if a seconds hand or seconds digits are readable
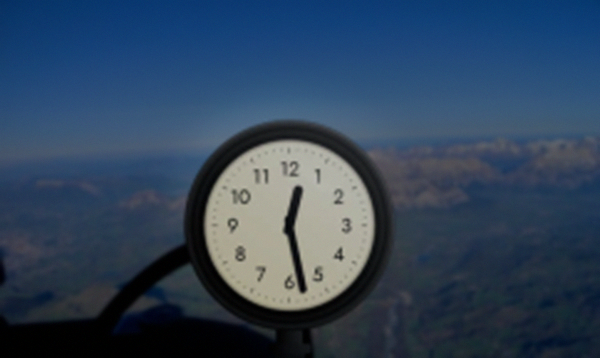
12:28
